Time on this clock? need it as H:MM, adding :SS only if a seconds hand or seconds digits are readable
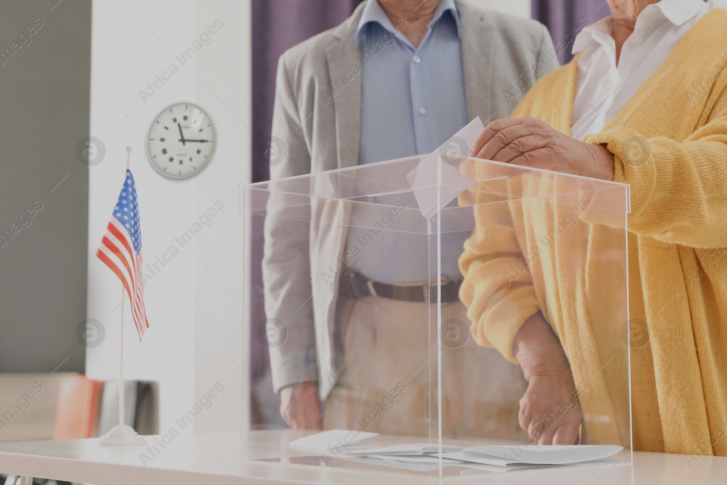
11:15
